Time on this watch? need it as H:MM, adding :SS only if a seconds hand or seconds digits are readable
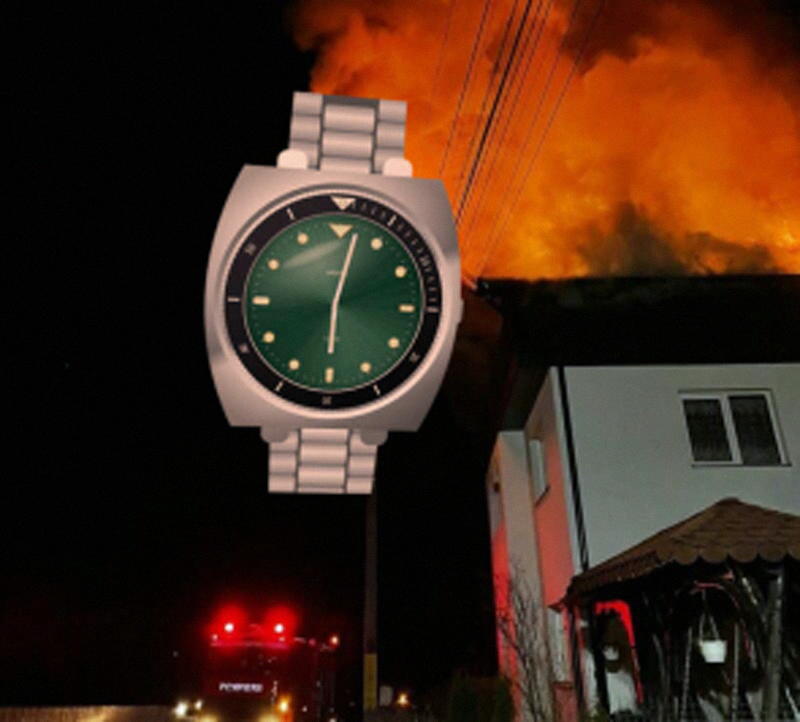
6:02
